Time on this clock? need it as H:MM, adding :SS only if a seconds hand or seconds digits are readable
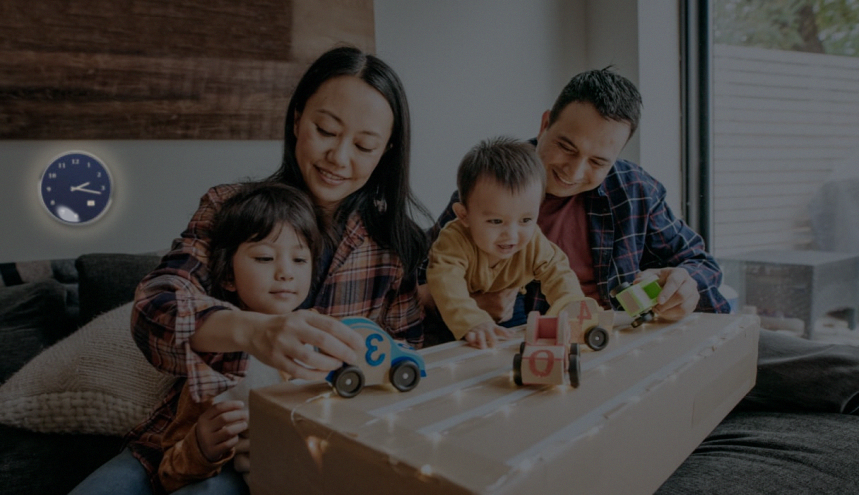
2:17
